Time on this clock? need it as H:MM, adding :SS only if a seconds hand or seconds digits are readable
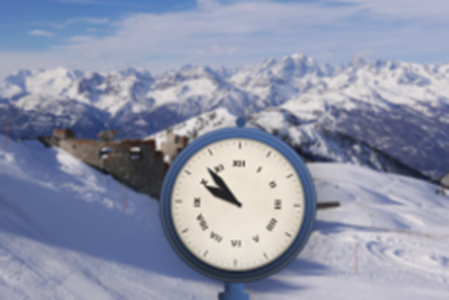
9:53
